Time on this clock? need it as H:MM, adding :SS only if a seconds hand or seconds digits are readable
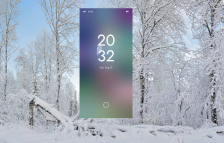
20:32
